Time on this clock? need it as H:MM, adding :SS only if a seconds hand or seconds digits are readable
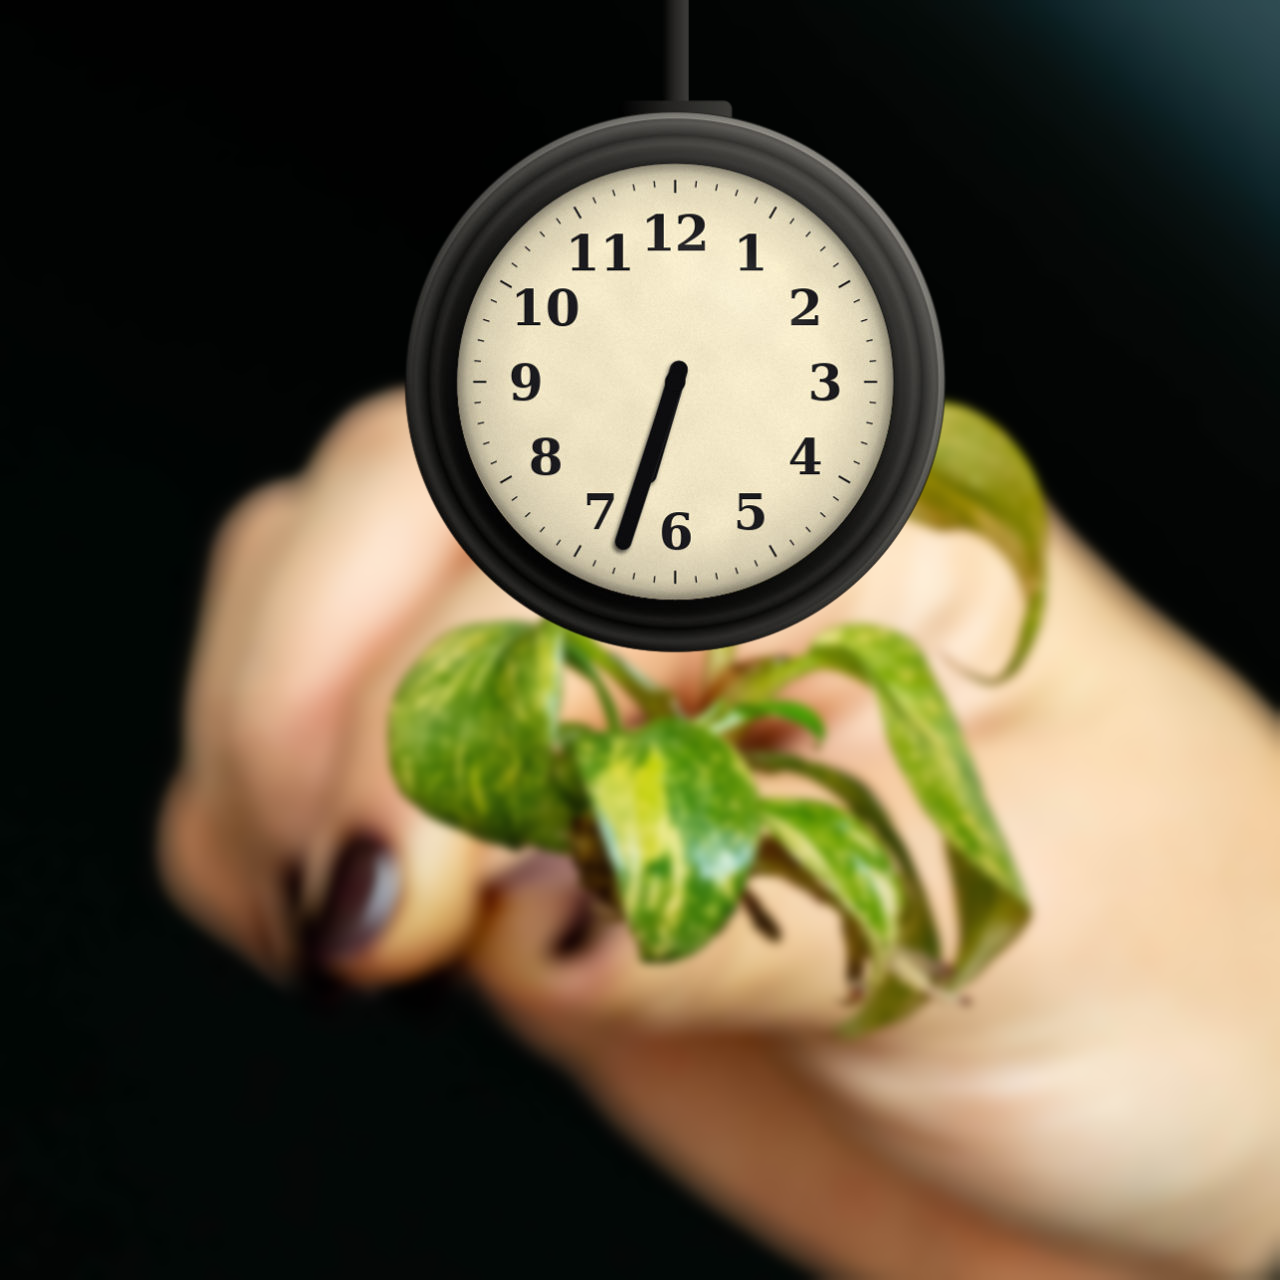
6:33
